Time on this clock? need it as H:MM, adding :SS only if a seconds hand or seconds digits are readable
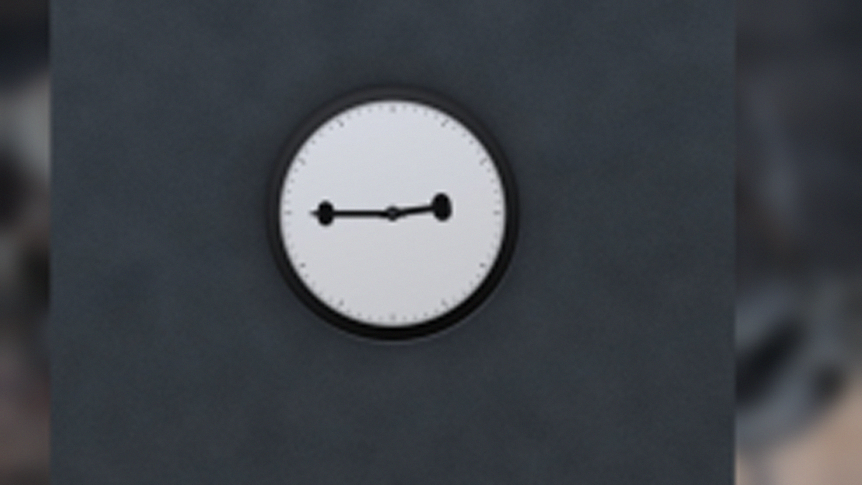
2:45
